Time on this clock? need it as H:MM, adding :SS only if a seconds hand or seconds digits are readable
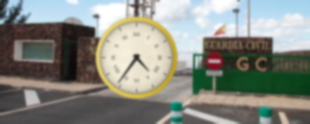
4:36
